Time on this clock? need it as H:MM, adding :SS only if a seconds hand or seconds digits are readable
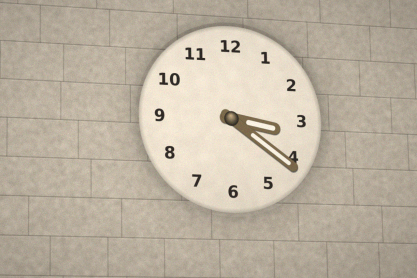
3:21
